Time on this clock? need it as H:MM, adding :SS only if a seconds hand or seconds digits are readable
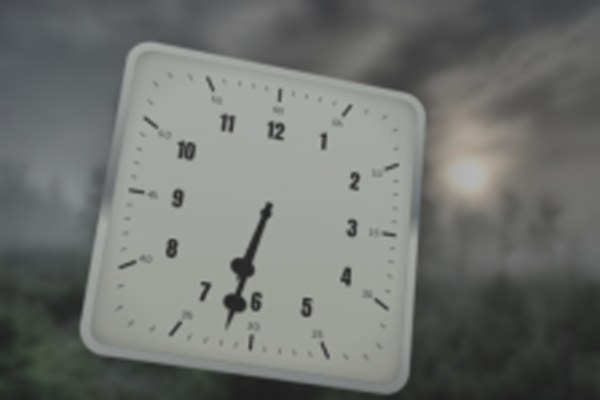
6:32
